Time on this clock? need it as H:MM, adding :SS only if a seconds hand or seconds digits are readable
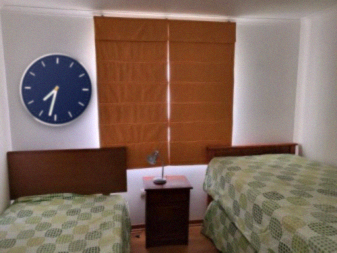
7:32
